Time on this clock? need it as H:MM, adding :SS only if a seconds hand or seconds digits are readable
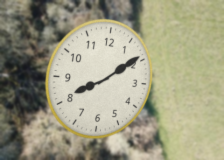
8:09
